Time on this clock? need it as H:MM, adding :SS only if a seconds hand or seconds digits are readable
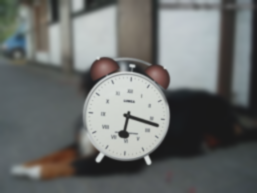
6:17
